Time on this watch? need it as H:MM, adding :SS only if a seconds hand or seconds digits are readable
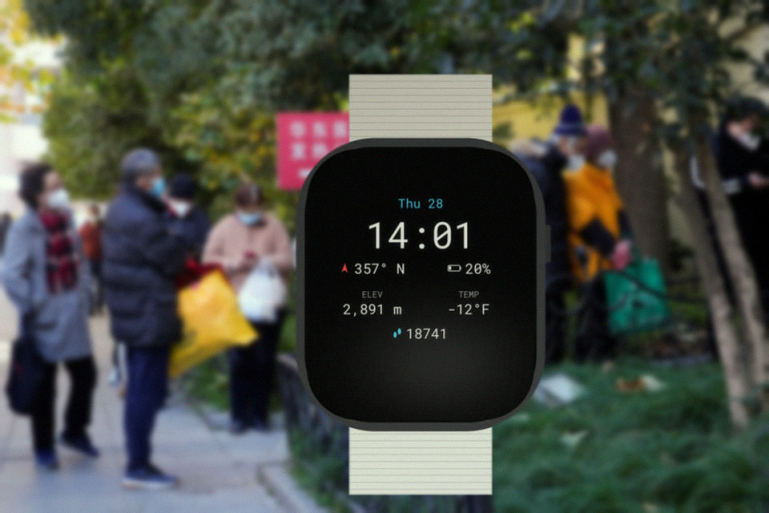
14:01
